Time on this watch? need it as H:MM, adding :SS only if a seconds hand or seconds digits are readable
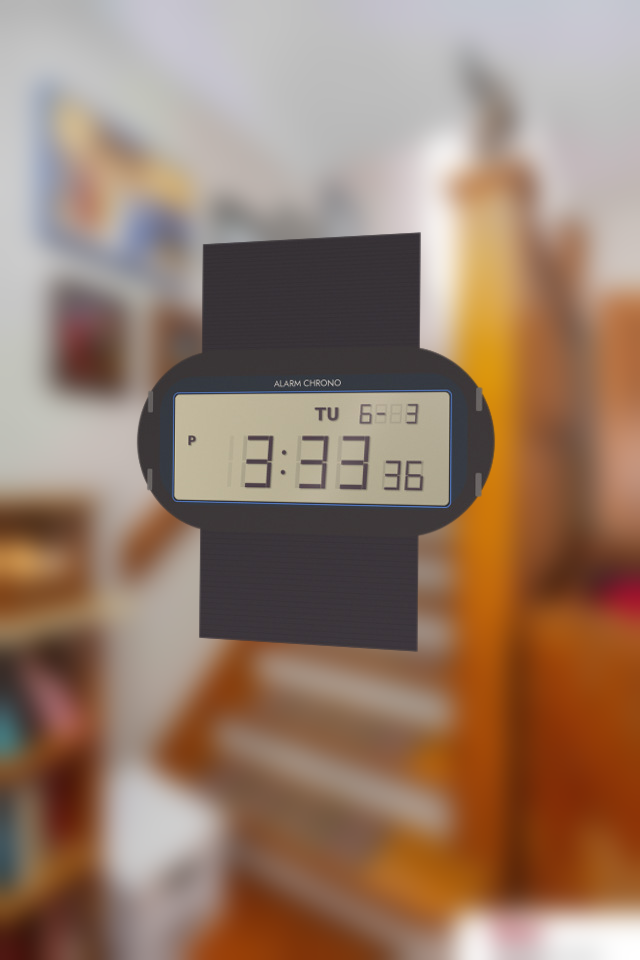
3:33:36
